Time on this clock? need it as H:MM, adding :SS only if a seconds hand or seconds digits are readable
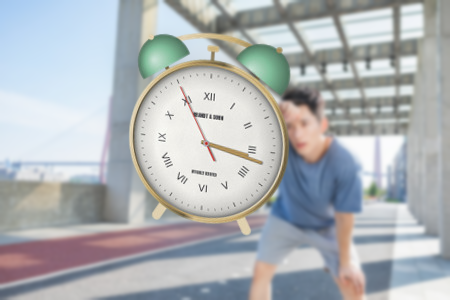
3:16:55
